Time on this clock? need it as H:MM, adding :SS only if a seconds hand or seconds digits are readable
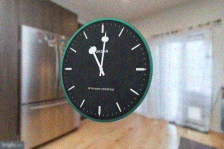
11:01
